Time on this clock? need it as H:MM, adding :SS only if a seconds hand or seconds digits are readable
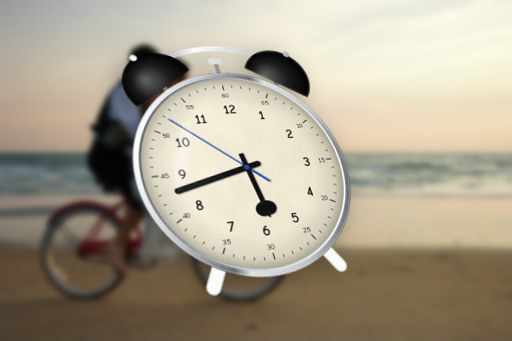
5:42:52
